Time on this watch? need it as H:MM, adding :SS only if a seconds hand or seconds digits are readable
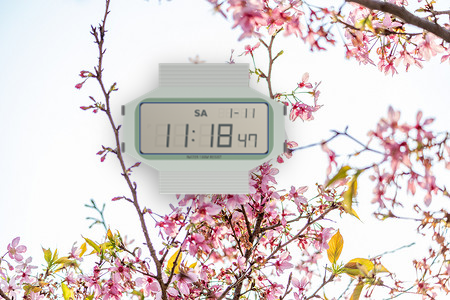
11:18:47
